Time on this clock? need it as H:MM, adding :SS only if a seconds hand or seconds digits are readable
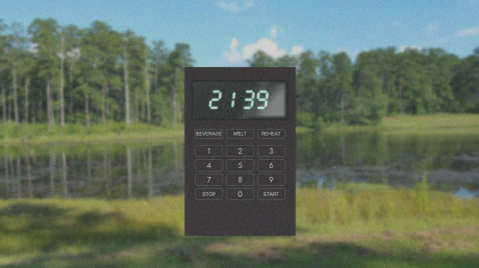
21:39
